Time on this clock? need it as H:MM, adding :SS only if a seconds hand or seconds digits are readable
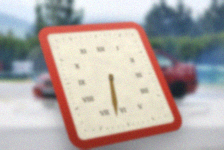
6:32
